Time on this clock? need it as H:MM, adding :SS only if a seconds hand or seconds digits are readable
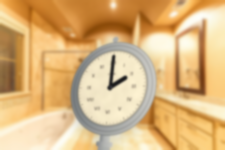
2:00
